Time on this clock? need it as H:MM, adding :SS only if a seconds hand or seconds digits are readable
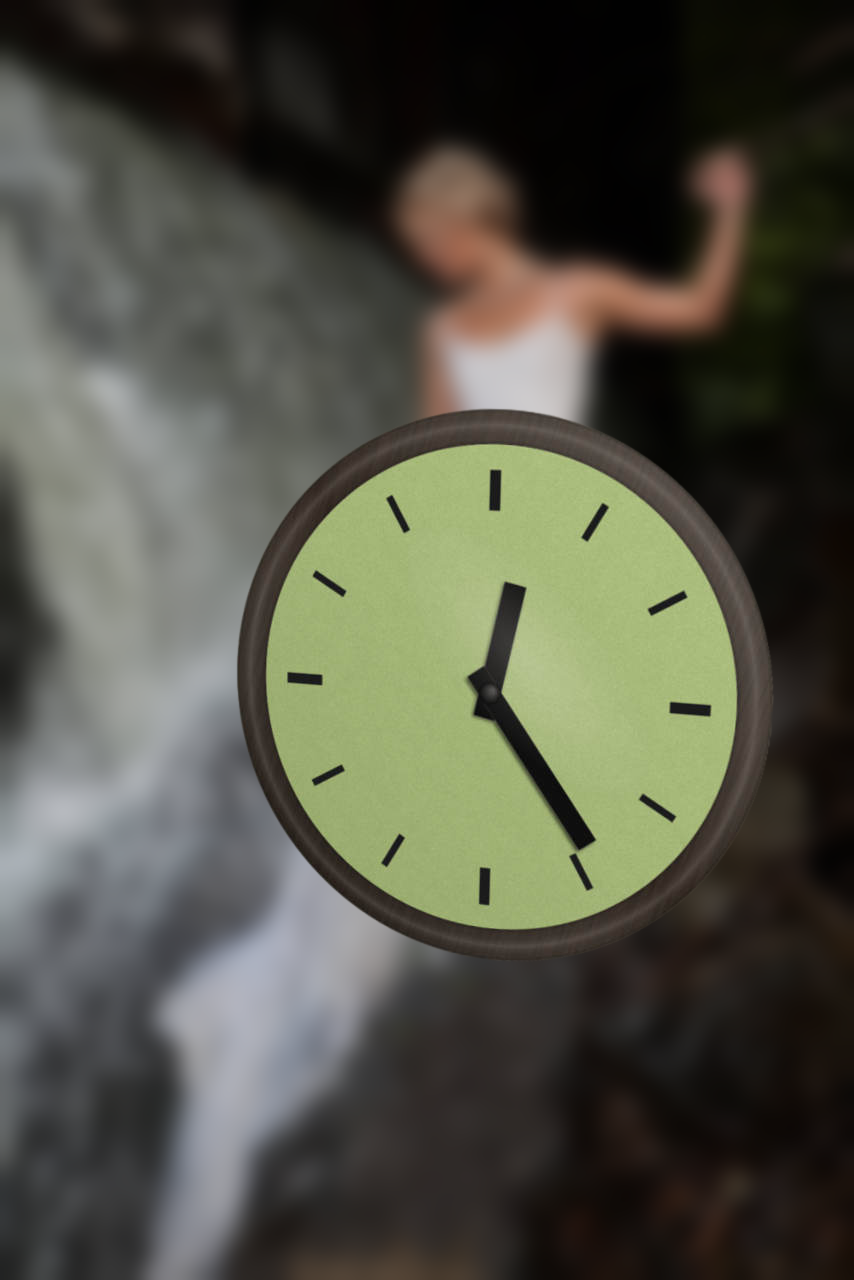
12:24
